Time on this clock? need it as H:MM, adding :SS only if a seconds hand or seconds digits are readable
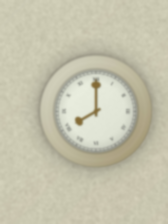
8:00
